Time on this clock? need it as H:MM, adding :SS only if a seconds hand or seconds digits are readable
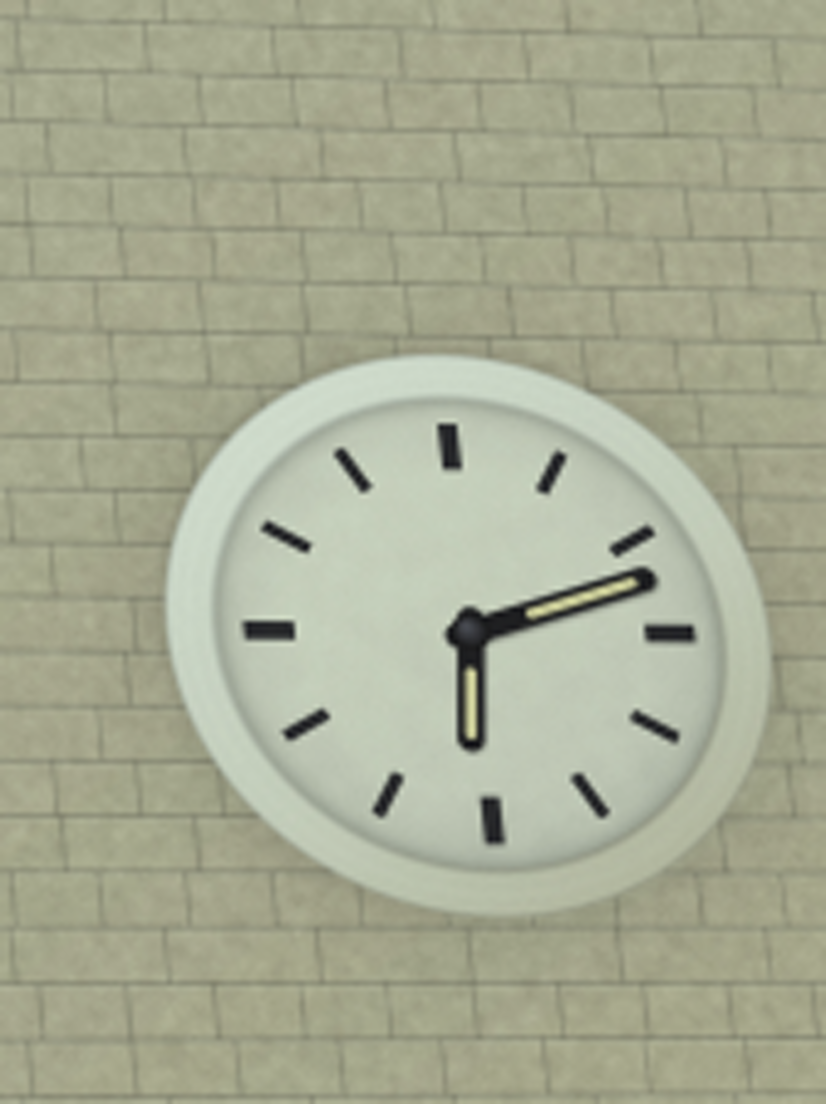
6:12
